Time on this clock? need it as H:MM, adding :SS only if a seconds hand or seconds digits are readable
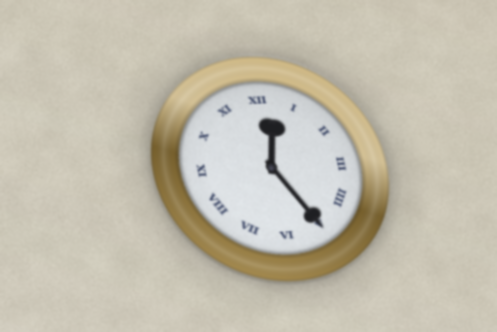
12:25
